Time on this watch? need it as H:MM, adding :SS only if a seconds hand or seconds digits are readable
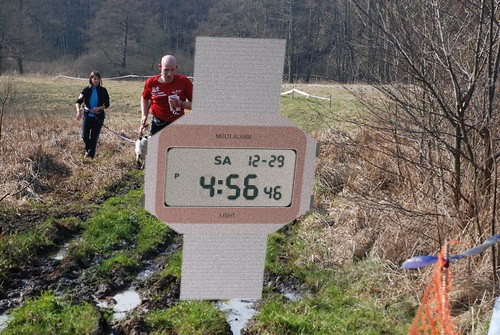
4:56:46
